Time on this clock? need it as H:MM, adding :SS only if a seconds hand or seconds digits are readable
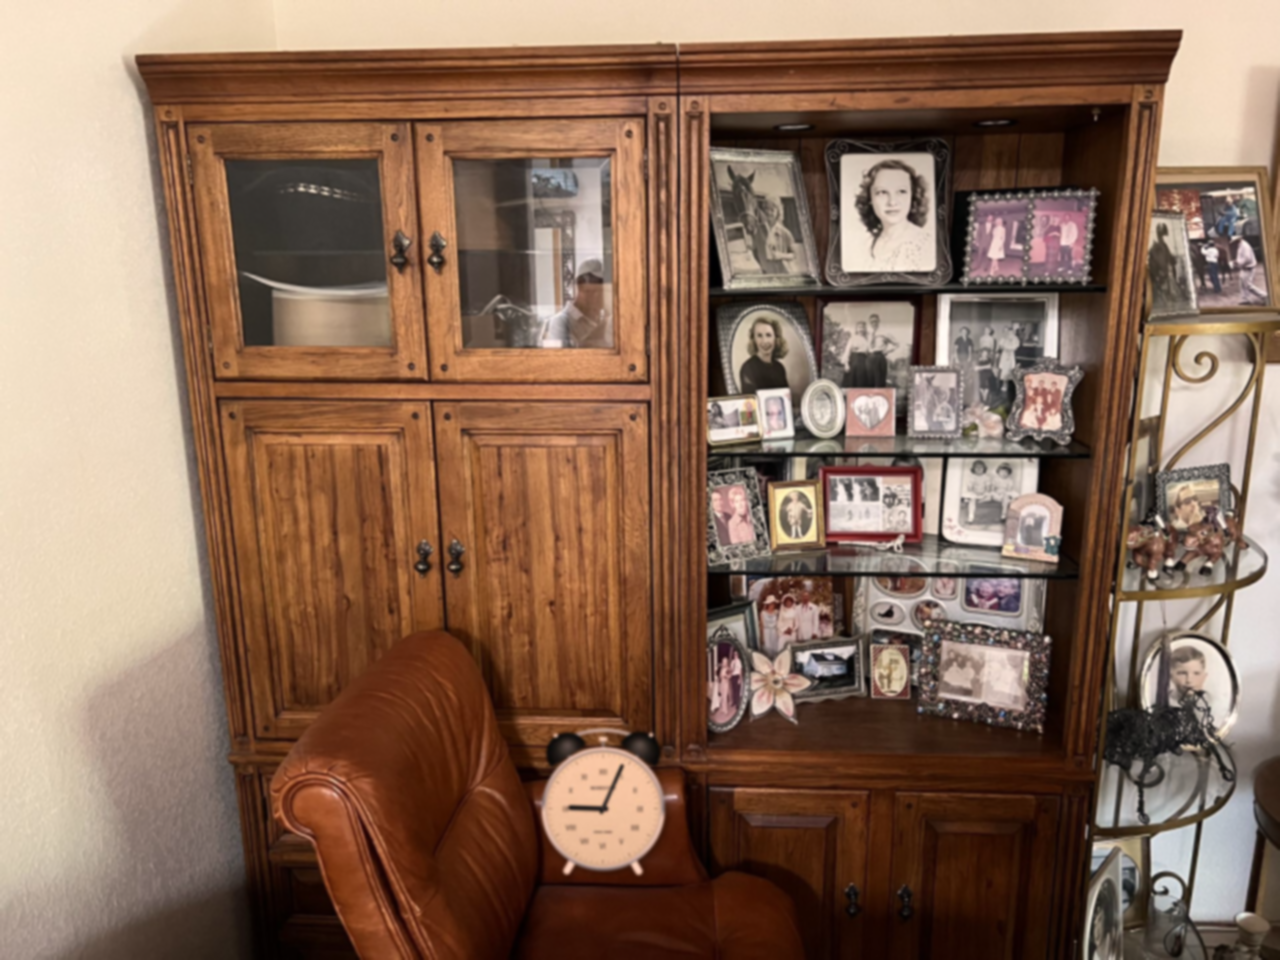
9:04
